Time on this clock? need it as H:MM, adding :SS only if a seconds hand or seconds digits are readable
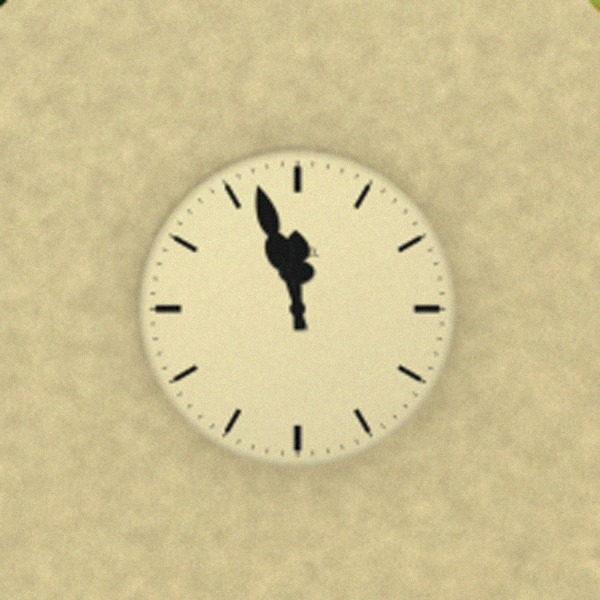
11:57
